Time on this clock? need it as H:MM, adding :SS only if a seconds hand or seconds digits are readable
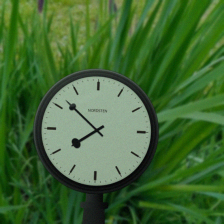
7:52
